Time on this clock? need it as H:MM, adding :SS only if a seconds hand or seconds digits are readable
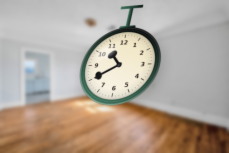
10:40
